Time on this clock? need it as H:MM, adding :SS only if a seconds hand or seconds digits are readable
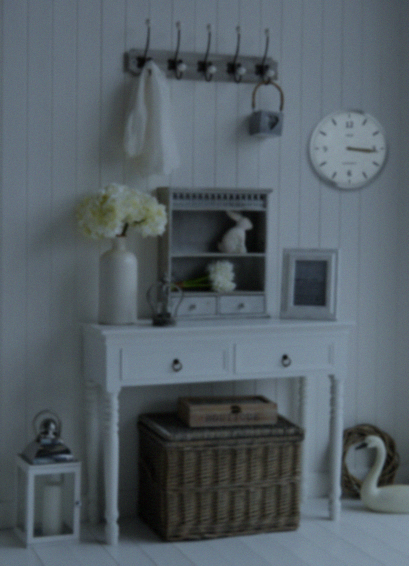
3:16
